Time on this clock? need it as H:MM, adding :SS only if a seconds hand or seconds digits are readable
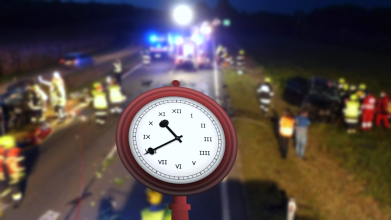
10:40
